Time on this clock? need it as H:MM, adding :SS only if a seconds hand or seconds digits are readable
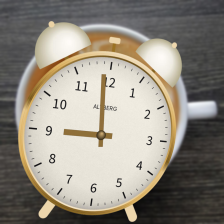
8:59
